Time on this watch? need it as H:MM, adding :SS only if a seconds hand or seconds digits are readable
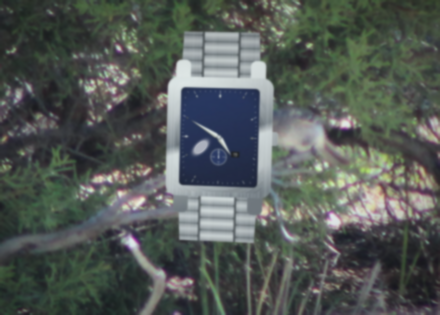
4:50
